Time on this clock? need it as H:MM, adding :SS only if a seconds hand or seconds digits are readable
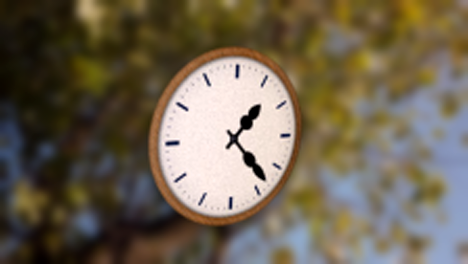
1:23
